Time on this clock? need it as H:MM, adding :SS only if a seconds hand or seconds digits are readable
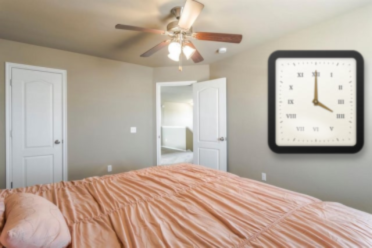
4:00
